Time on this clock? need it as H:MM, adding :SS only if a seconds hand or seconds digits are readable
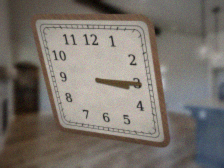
3:15
